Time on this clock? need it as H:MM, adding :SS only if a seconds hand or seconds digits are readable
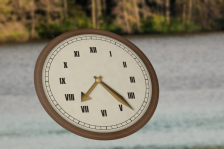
7:23
